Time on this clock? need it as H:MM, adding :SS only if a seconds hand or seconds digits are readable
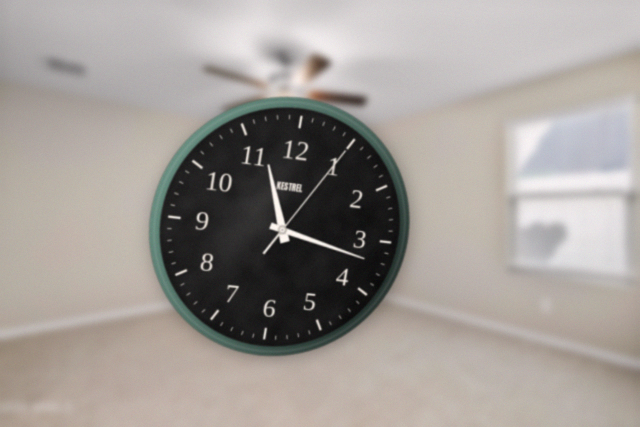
11:17:05
